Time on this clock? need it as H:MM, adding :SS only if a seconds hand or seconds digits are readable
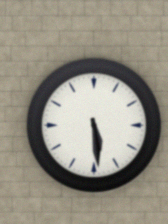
5:29
